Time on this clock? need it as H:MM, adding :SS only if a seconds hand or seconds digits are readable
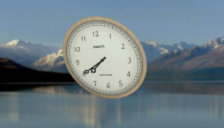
7:40
